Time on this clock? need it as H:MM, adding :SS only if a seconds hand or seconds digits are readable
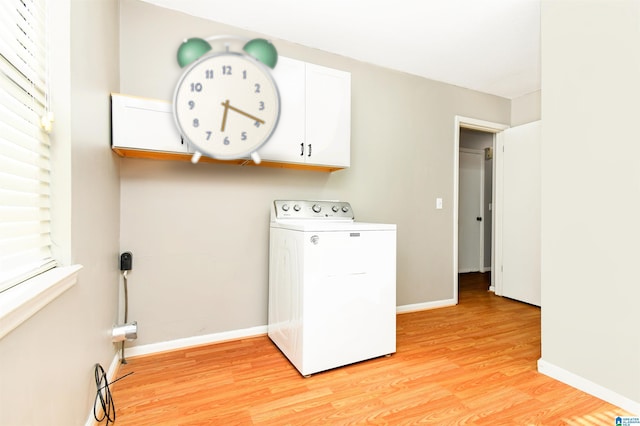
6:19
